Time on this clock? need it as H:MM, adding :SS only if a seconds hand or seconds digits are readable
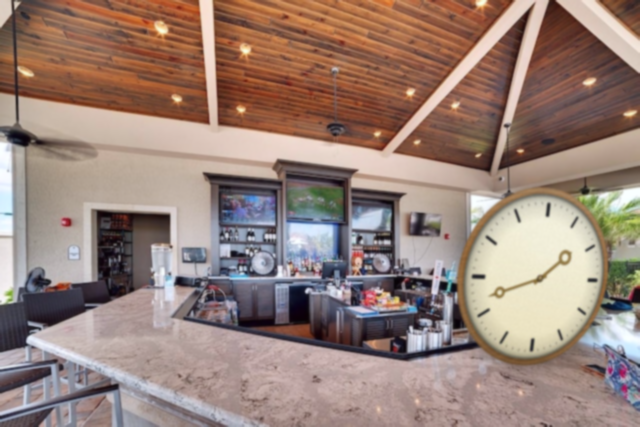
1:42
